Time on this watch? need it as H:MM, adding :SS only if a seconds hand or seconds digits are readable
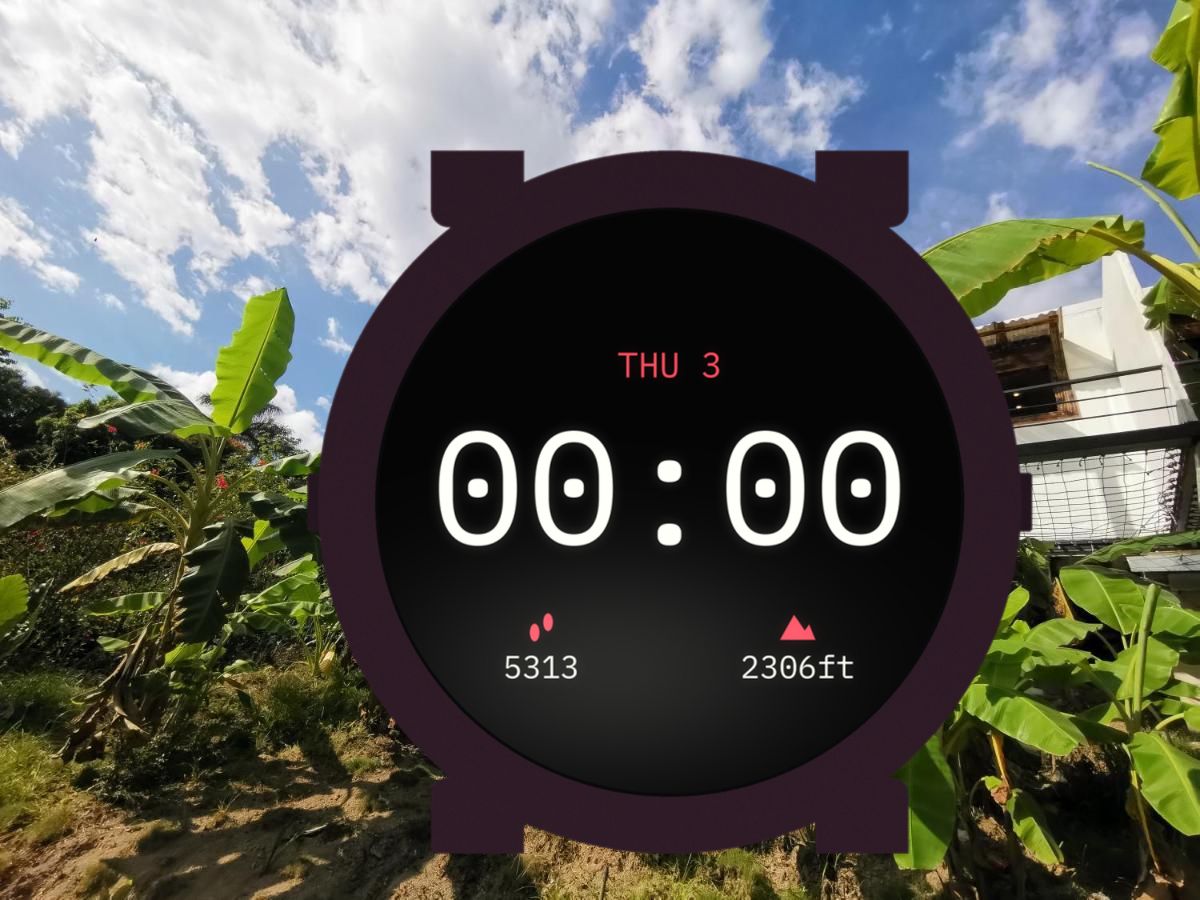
0:00
